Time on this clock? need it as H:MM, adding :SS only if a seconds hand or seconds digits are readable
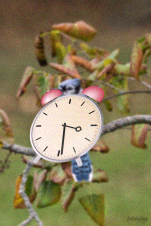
3:29
